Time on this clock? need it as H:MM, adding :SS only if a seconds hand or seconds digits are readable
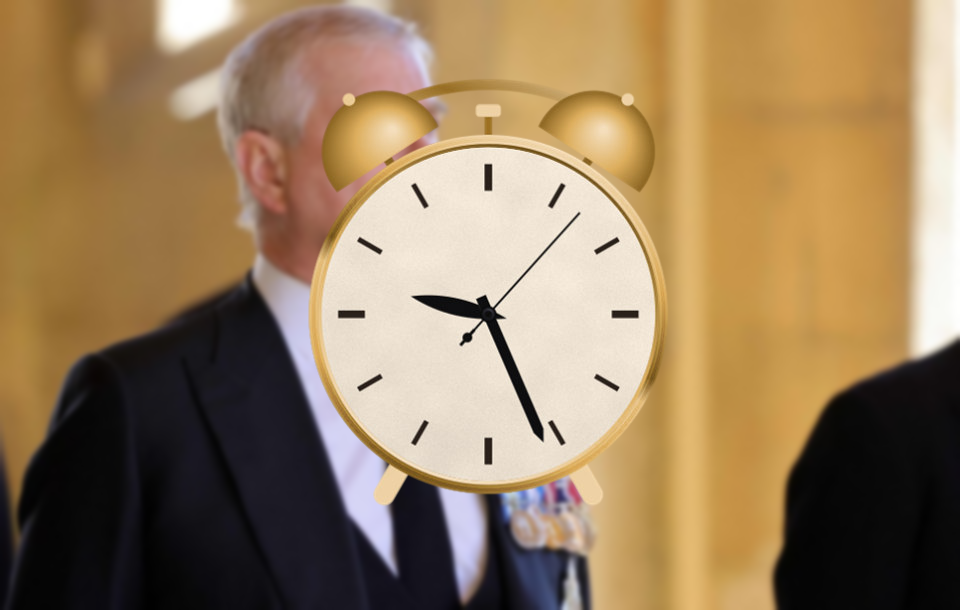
9:26:07
